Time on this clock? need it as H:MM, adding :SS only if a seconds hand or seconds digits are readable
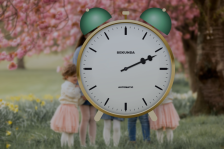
2:11
